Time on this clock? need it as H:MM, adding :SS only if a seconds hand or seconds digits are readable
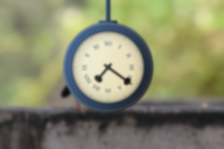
7:21
